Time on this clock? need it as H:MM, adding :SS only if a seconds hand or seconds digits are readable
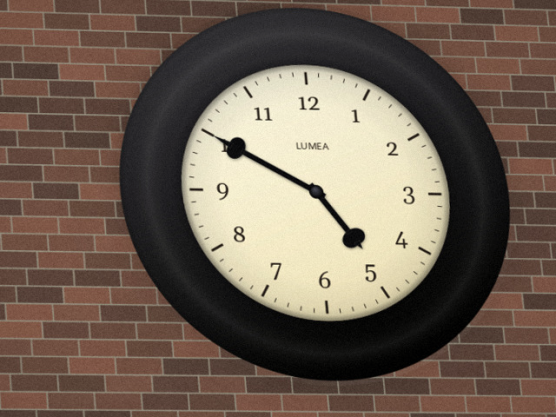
4:50
